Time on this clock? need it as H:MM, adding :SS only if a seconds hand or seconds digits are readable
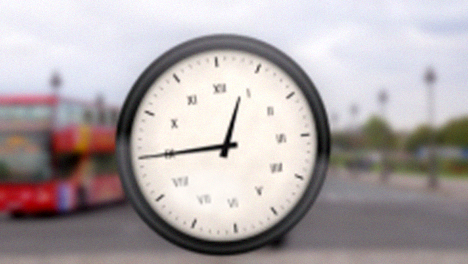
12:45
